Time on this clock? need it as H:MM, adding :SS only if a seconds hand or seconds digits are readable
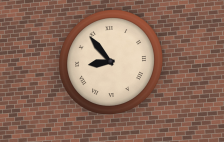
8:54
